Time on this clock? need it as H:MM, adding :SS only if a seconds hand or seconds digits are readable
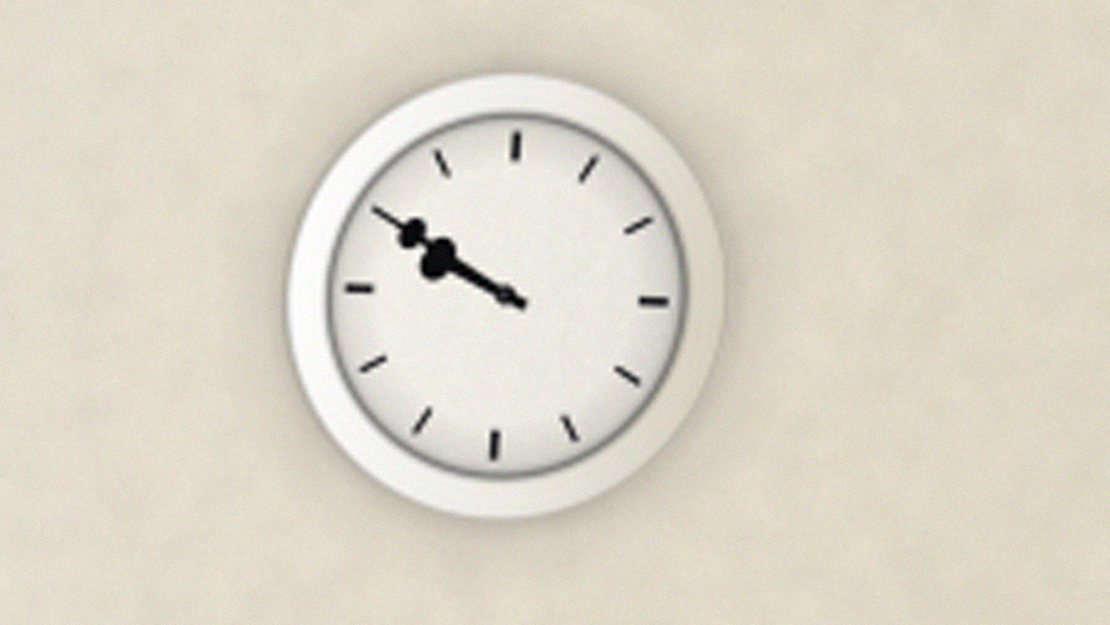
9:50
